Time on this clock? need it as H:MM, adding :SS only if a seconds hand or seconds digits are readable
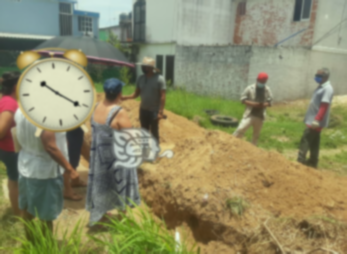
10:21
